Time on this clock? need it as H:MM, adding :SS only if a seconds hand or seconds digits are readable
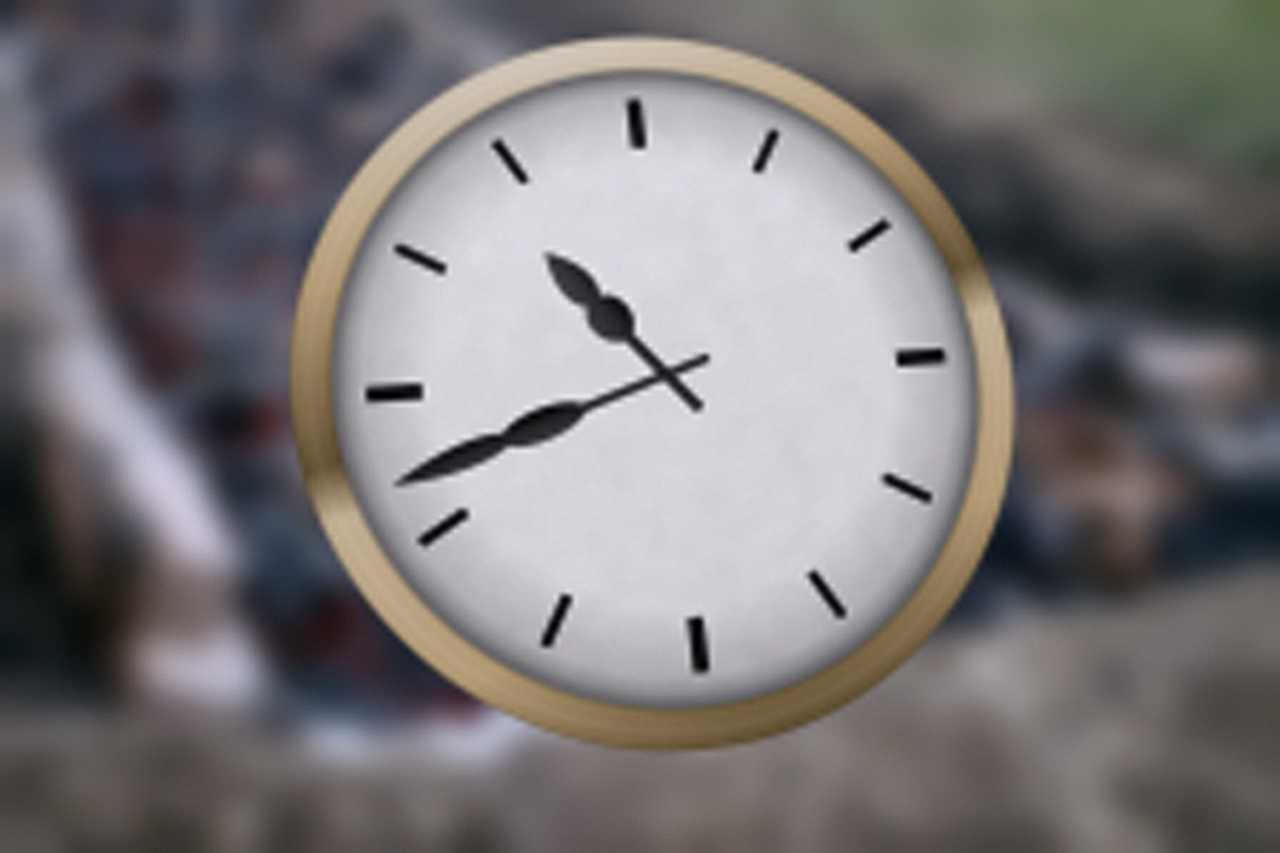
10:42
